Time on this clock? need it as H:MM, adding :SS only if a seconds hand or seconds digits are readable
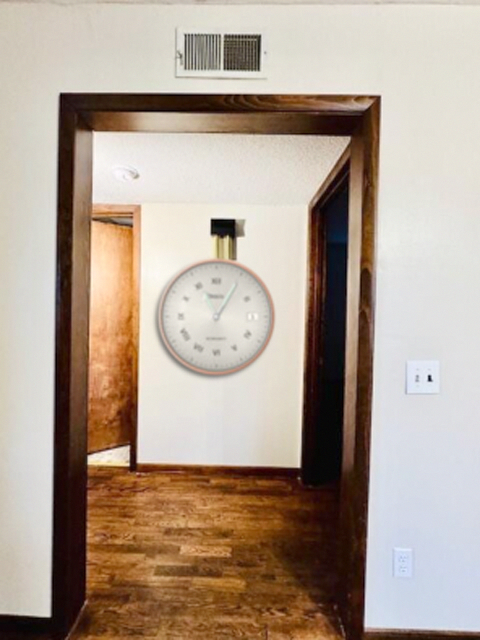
11:05
